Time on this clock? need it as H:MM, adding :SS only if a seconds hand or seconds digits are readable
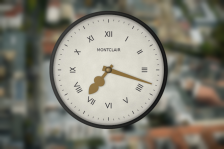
7:18
